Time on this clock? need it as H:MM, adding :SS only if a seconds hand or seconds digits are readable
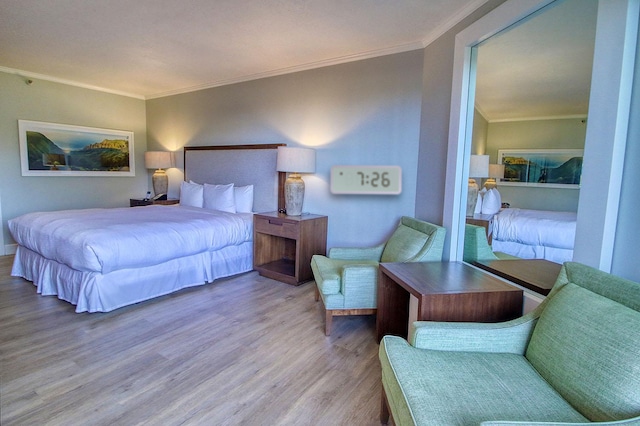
7:26
